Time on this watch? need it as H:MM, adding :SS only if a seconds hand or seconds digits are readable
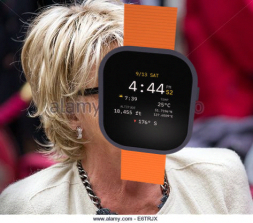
4:44
